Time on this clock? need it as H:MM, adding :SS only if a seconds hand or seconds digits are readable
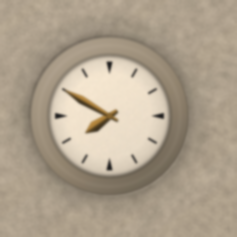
7:50
